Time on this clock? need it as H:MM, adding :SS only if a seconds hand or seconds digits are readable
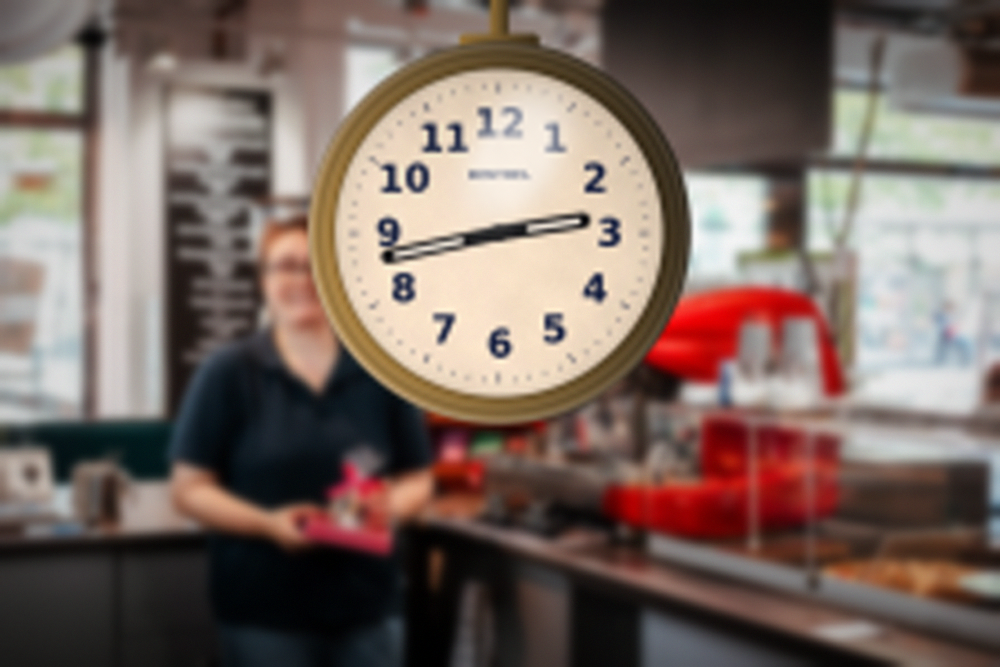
2:43
